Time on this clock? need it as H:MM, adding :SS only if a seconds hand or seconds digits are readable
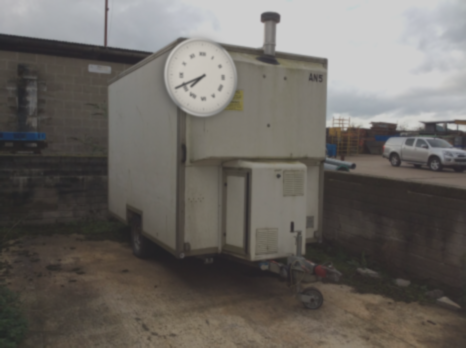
7:41
